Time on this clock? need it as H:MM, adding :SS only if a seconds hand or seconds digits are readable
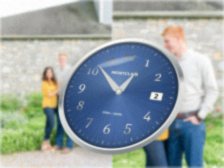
12:52
